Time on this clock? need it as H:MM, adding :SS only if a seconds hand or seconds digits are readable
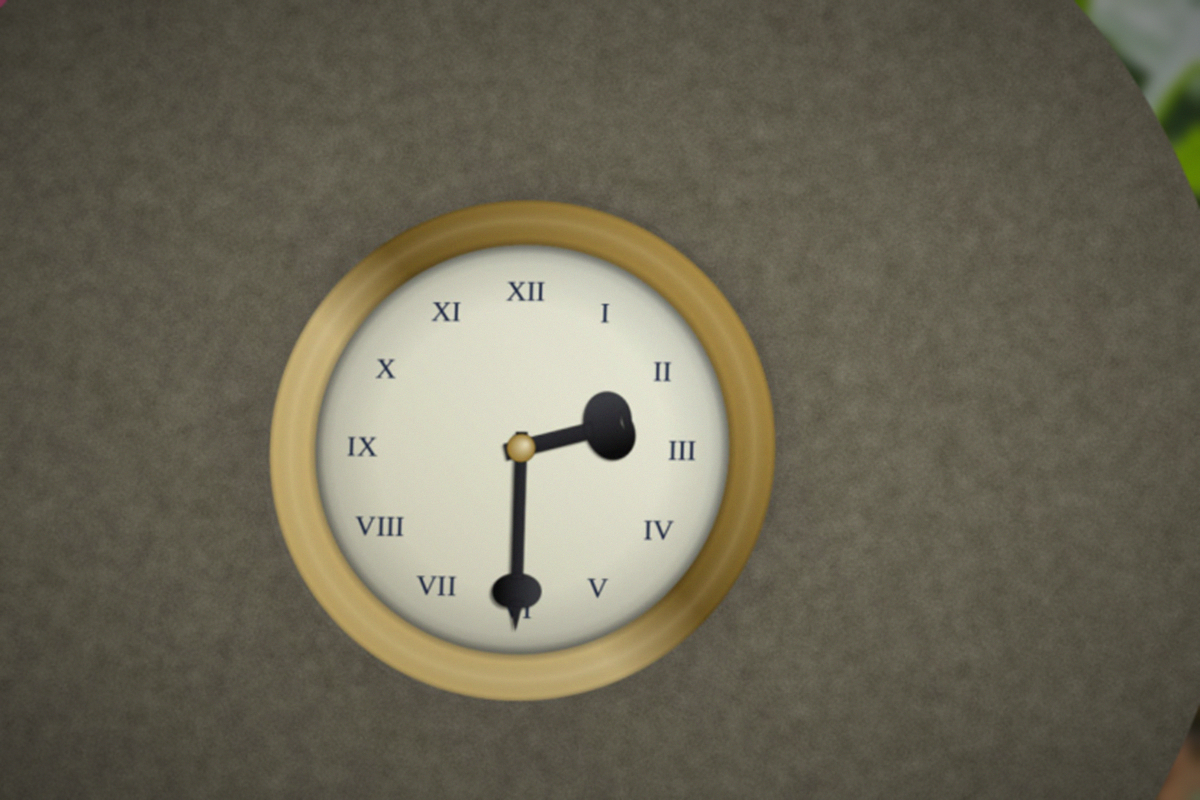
2:30
